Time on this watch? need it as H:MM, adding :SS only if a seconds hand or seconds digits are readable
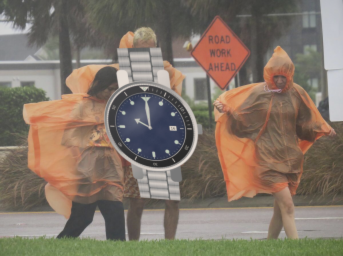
10:00
